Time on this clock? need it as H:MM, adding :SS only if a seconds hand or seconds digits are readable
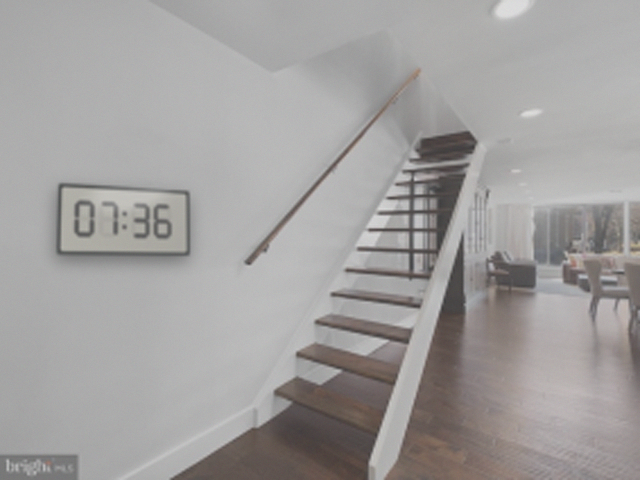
7:36
